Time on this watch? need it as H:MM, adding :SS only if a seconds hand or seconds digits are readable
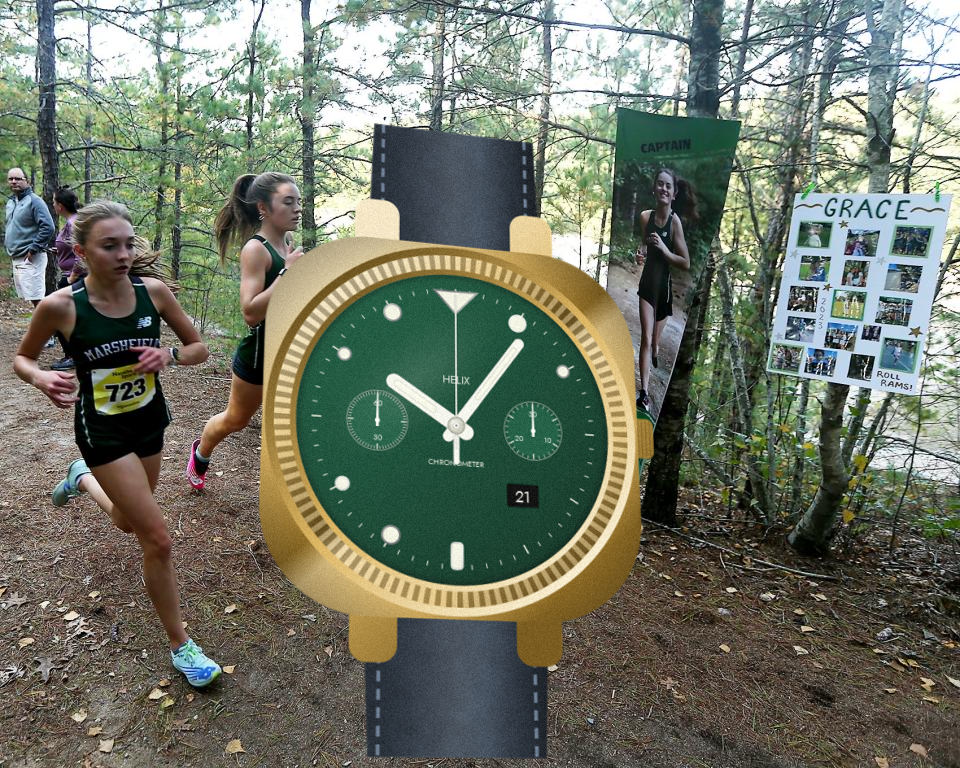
10:06
